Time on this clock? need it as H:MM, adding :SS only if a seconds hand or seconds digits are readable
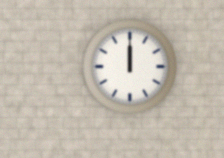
12:00
